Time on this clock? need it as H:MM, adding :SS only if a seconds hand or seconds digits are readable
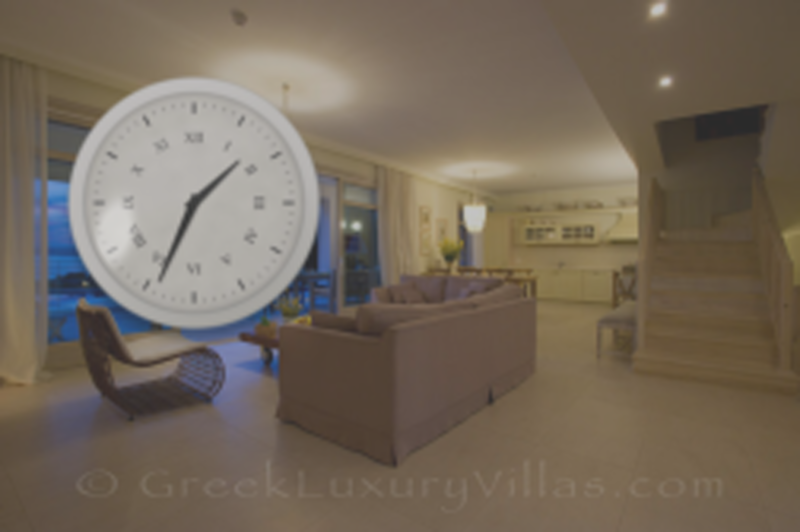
1:34
